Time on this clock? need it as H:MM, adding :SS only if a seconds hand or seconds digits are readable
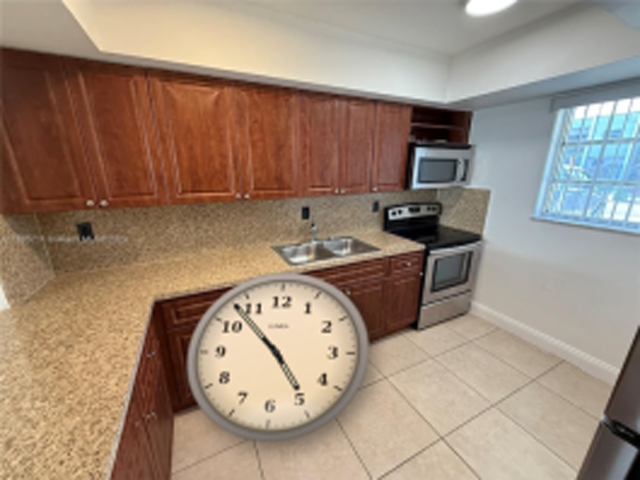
4:53
